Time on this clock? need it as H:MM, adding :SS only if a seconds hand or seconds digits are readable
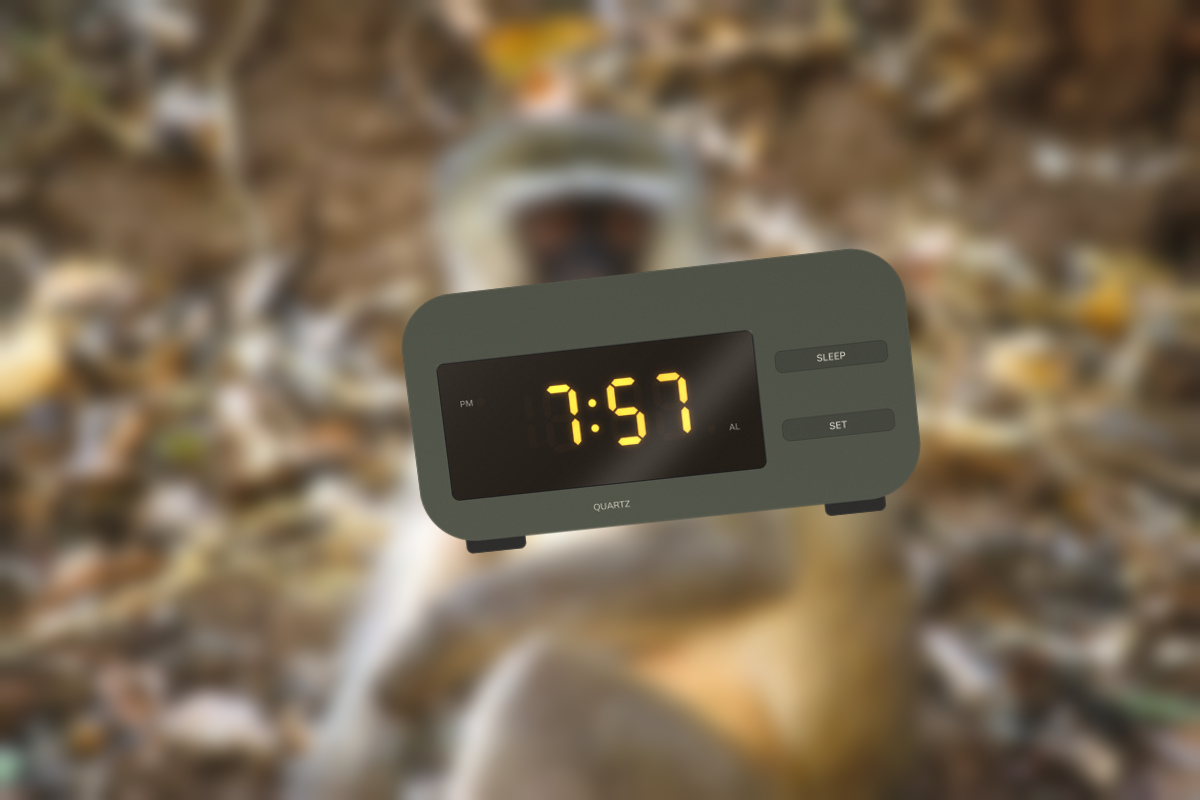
7:57
